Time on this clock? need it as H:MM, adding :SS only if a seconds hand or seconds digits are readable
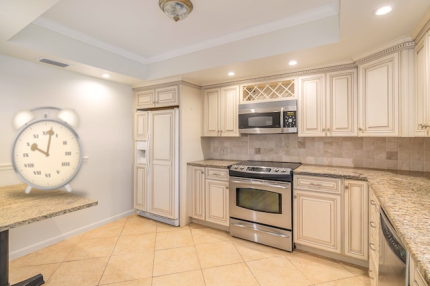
10:02
